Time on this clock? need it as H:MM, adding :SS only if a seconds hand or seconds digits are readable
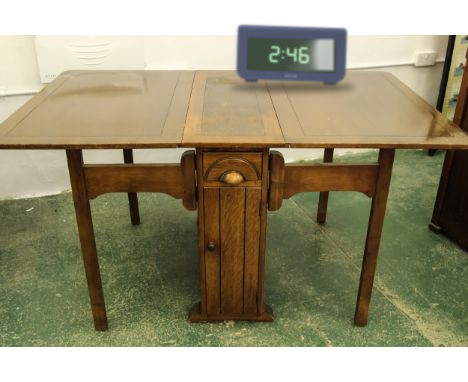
2:46
